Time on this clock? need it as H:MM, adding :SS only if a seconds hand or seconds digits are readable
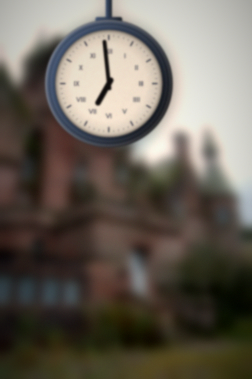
6:59
